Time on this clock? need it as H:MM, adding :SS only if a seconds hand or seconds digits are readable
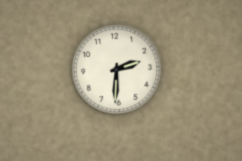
2:31
